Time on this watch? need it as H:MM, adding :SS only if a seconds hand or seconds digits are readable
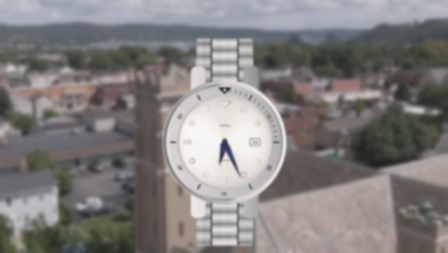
6:26
